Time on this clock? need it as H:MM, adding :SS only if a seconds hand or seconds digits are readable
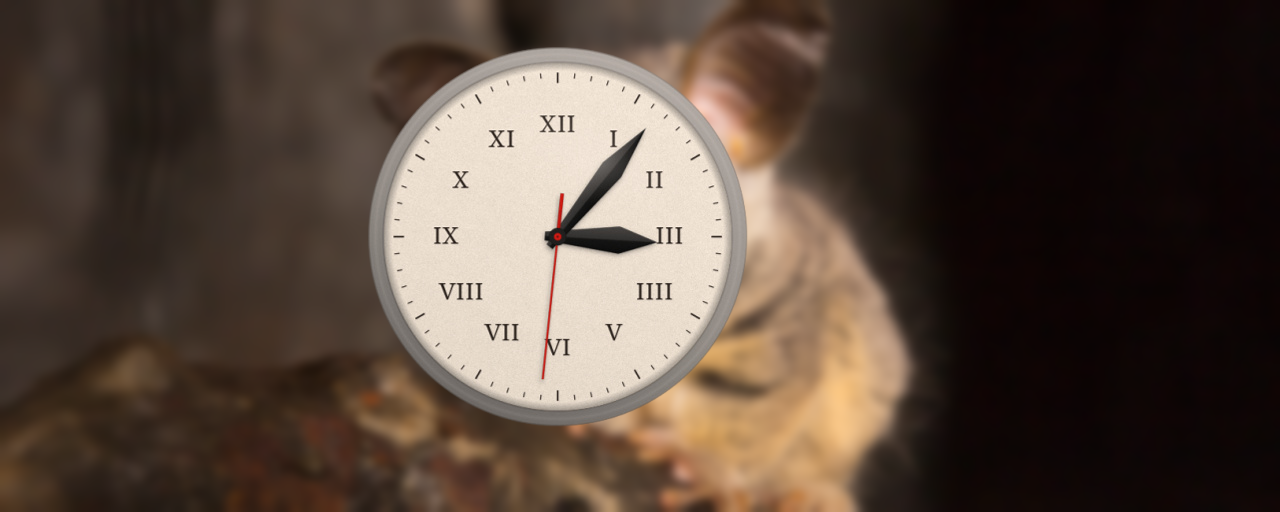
3:06:31
